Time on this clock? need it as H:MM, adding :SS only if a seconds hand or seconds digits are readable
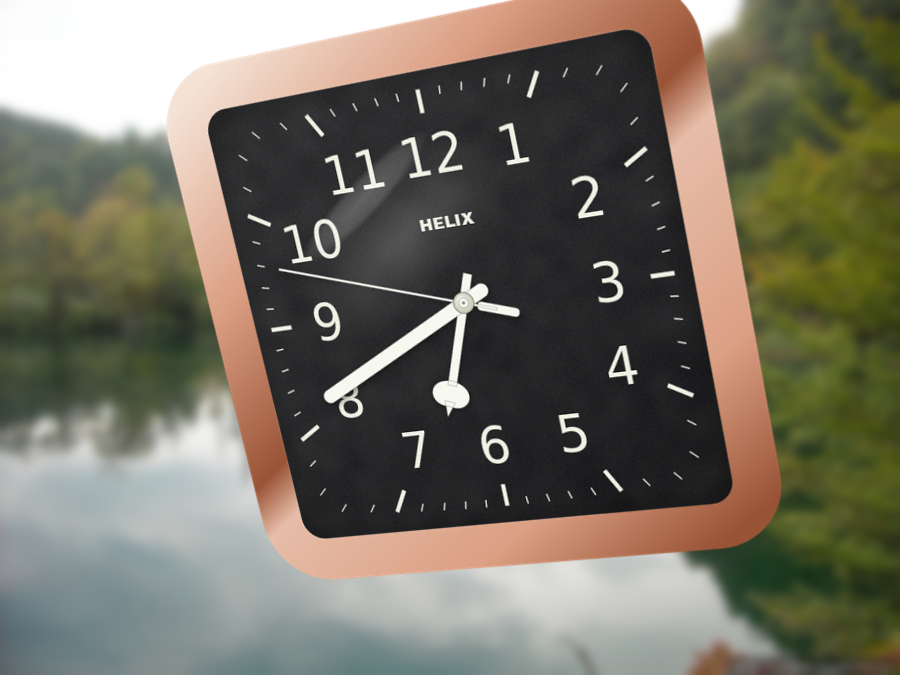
6:40:48
